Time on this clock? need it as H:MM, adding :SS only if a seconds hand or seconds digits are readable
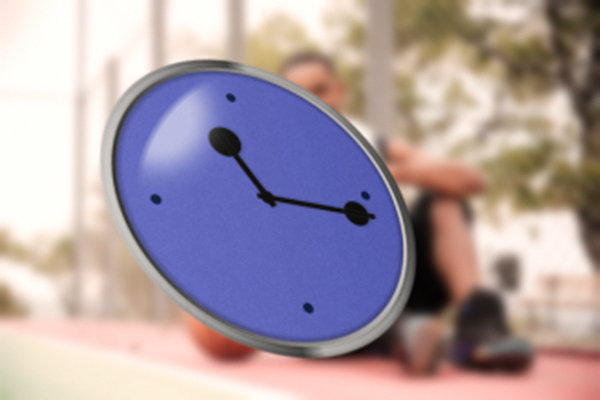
11:17
